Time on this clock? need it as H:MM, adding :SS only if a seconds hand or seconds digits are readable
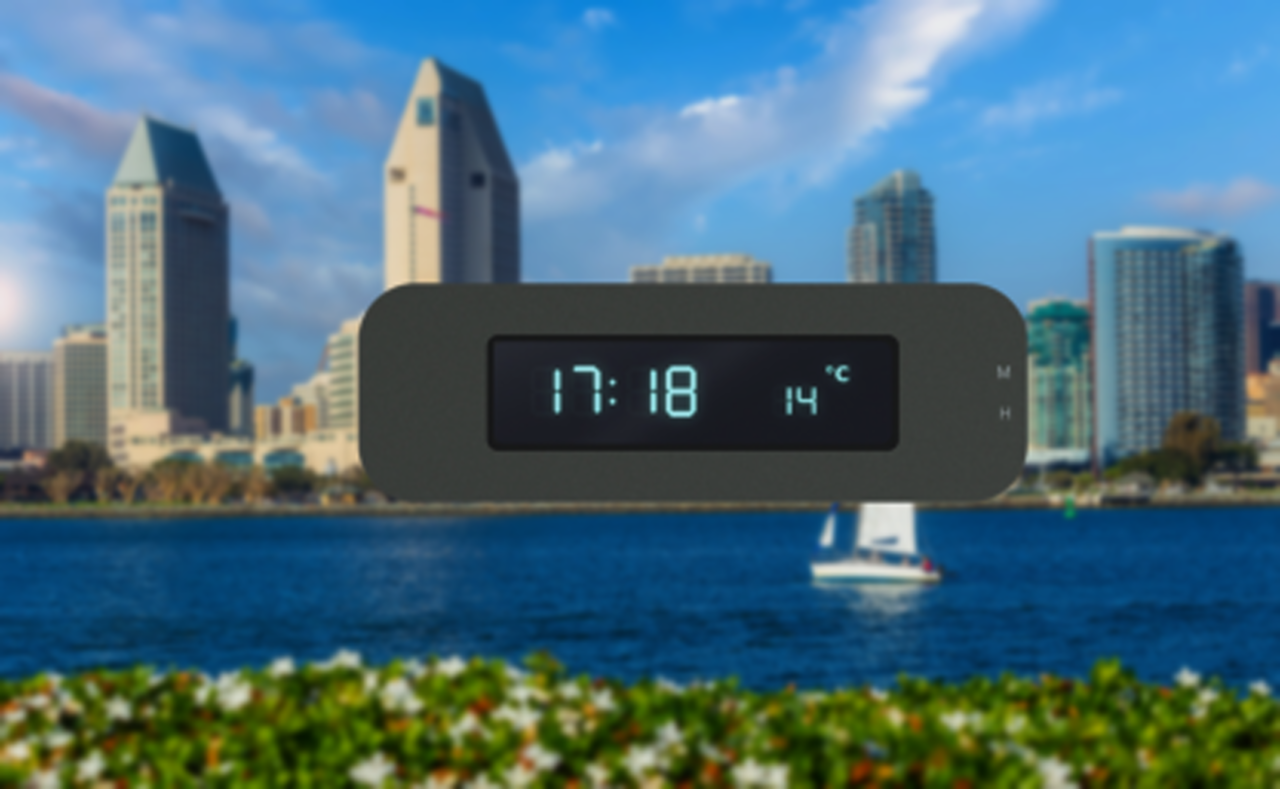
17:18
